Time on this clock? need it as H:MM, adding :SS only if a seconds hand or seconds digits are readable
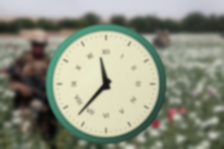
11:37
